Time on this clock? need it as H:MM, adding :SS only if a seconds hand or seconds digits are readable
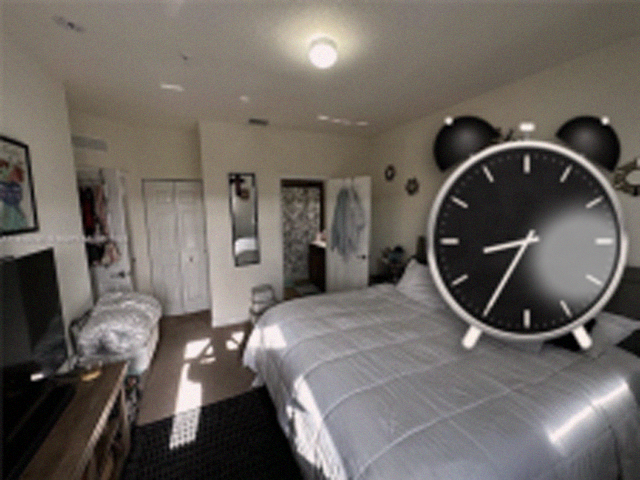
8:35
